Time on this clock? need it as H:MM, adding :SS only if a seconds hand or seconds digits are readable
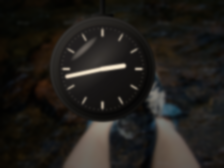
2:43
